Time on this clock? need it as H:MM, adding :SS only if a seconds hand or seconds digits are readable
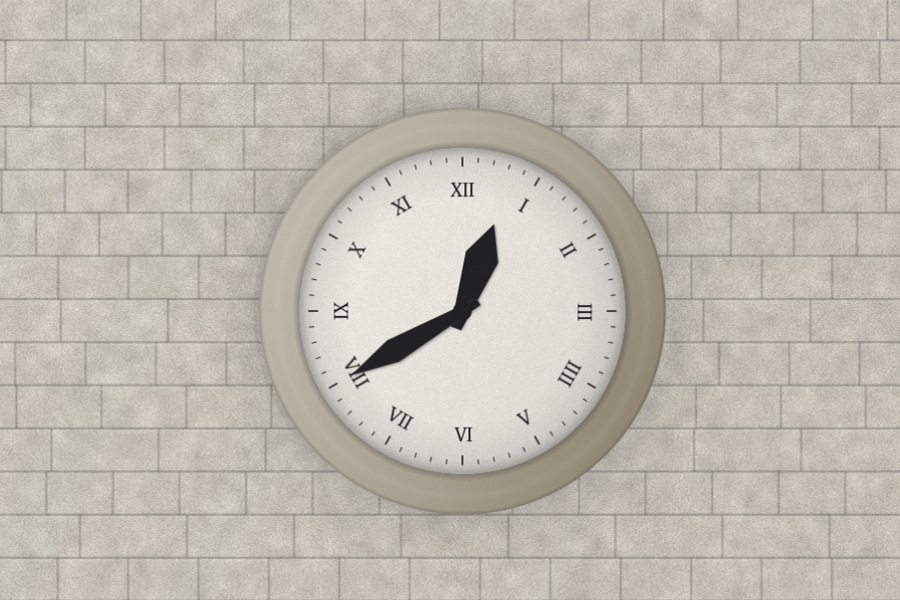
12:40
